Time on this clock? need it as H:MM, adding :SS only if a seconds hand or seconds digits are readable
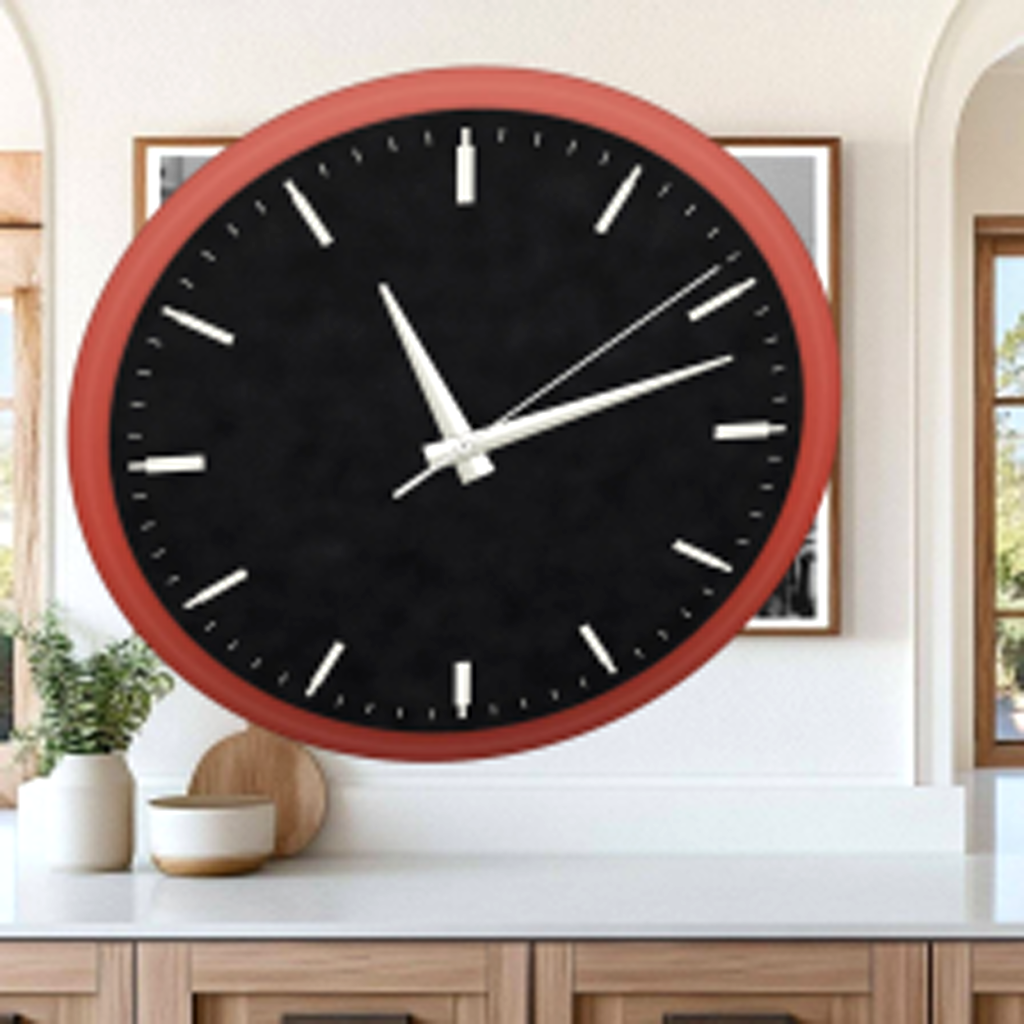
11:12:09
